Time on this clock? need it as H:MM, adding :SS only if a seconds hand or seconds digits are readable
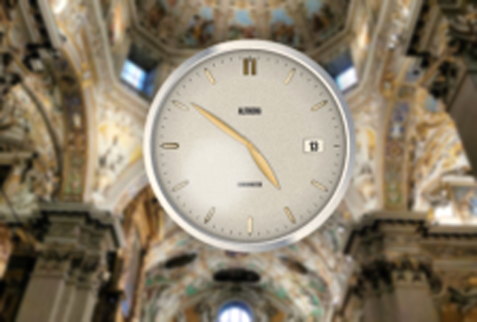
4:51
